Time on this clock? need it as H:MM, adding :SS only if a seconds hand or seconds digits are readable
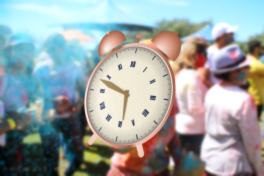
5:48
